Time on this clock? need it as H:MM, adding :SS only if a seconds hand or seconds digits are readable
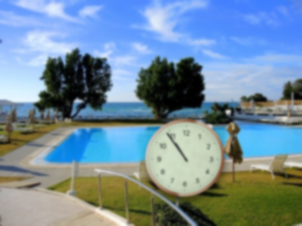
10:54
